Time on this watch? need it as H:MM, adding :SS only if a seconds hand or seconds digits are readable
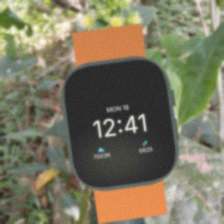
12:41
